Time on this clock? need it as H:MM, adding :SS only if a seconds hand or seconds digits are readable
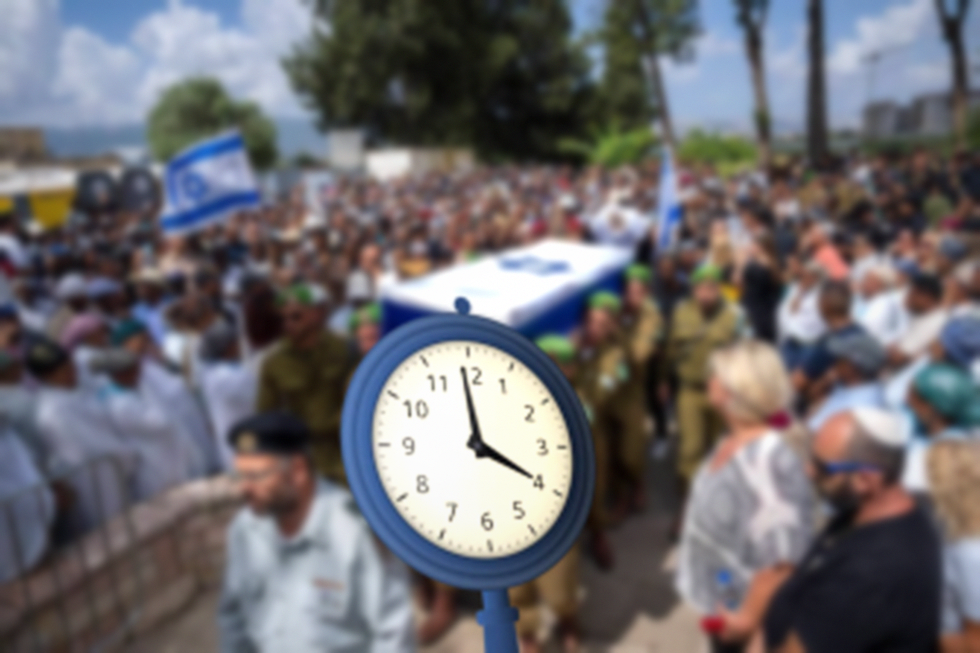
3:59
